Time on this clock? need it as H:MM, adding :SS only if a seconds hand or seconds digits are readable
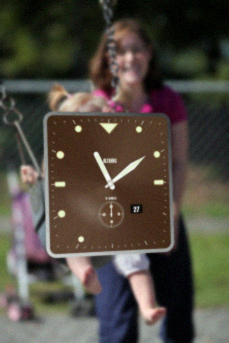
11:09
